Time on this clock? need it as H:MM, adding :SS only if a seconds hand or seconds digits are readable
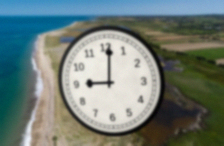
9:01
